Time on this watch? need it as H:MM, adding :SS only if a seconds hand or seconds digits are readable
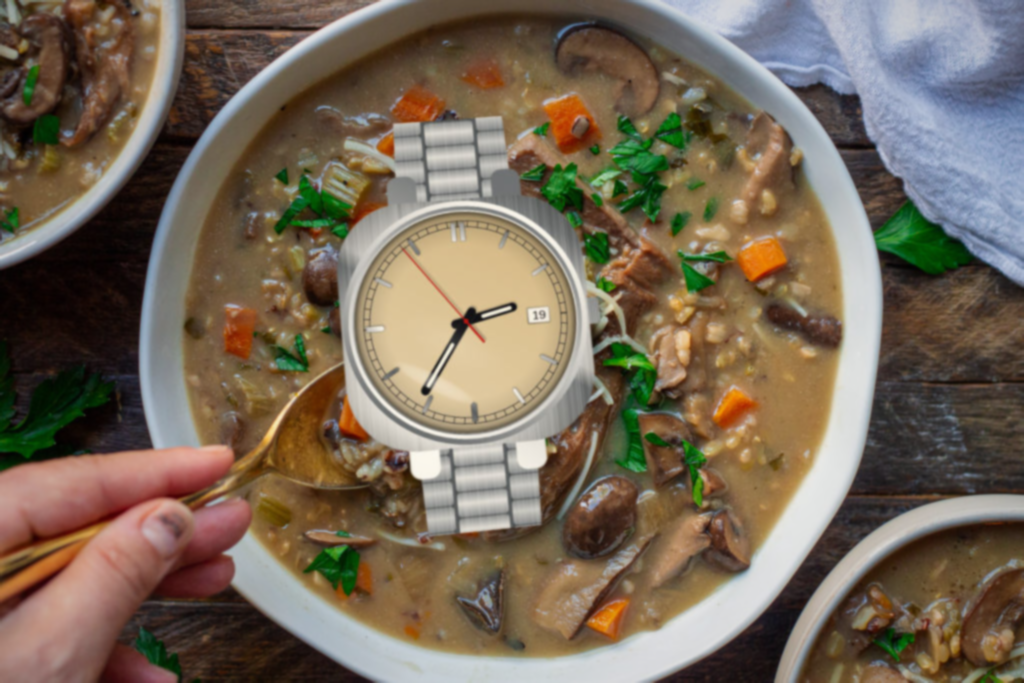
2:35:54
